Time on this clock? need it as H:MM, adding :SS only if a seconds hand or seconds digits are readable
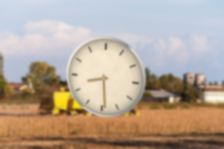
8:29
